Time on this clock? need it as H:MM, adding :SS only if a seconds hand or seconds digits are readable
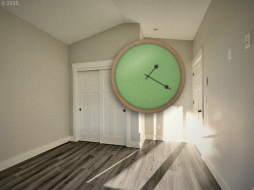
1:20
